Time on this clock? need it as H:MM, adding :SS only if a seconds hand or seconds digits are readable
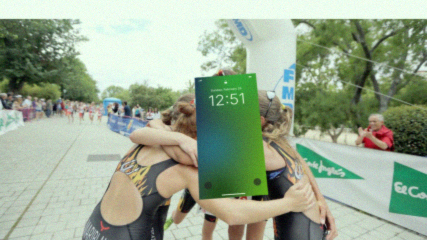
12:51
